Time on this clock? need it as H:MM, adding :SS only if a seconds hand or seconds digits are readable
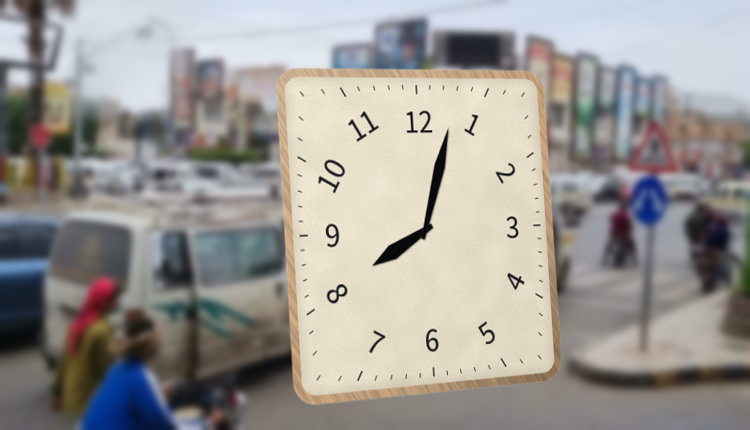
8:03
